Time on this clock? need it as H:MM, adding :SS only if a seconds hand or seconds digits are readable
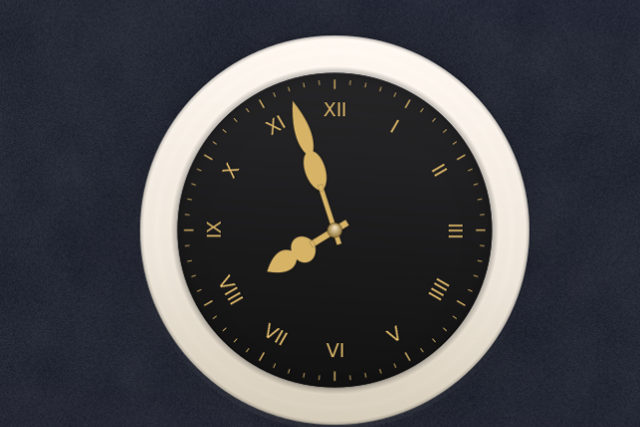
7:57
